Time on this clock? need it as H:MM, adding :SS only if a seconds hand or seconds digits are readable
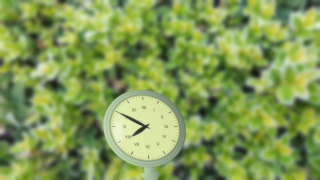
7:50
